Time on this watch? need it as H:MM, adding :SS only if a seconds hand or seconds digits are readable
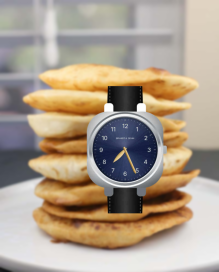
7:26
